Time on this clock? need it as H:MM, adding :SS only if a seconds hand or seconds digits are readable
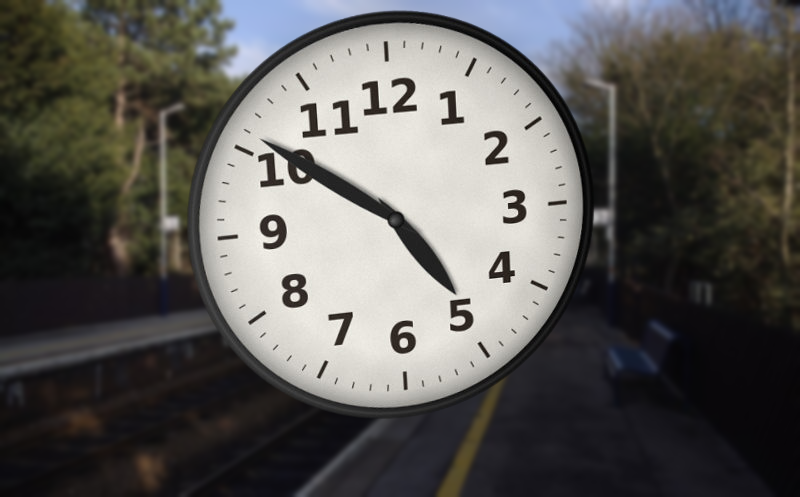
4:51
